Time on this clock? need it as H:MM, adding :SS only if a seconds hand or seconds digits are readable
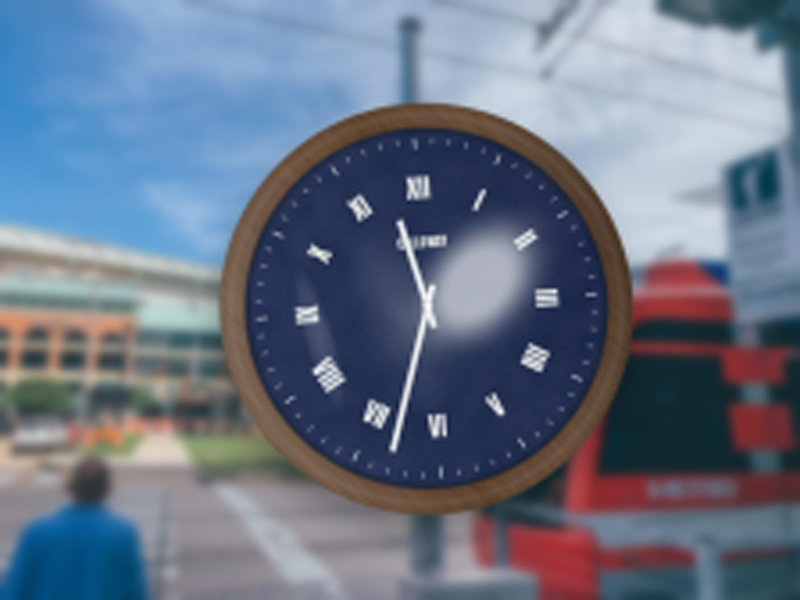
11:33
